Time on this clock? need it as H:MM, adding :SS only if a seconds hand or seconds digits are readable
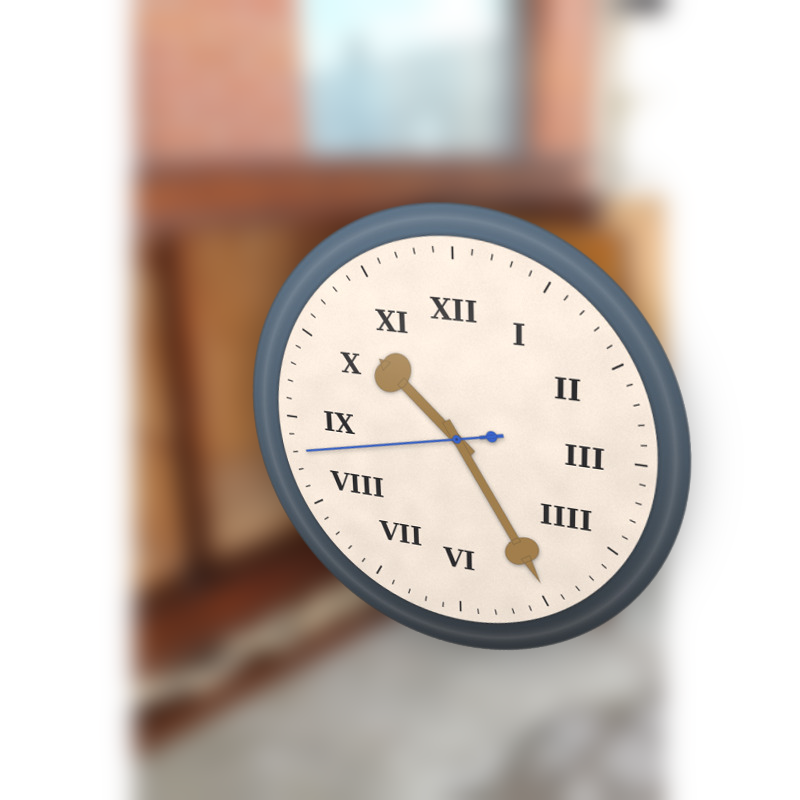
10:24:43
